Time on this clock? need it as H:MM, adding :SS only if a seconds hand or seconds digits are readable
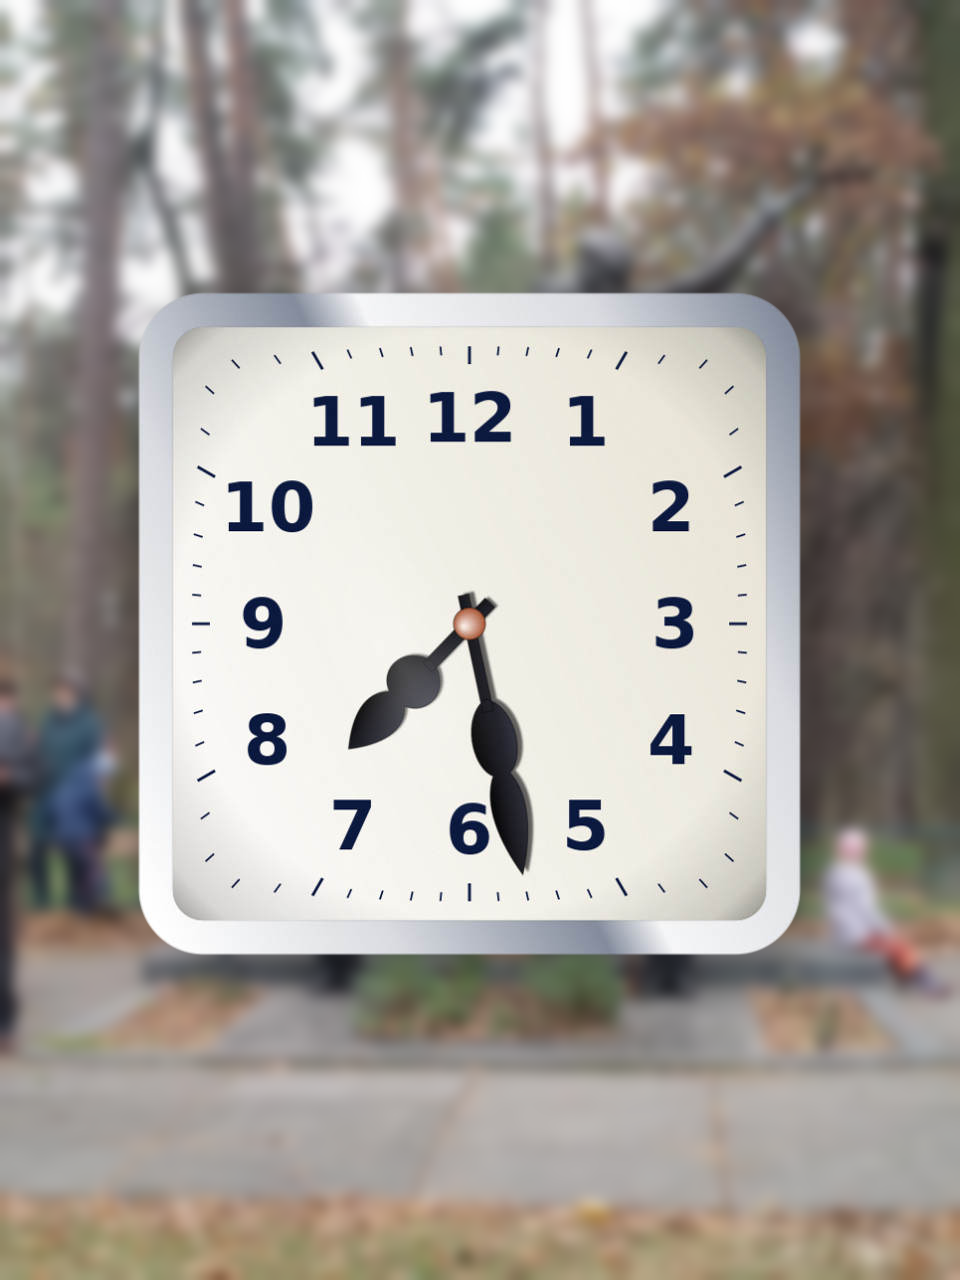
7:28
